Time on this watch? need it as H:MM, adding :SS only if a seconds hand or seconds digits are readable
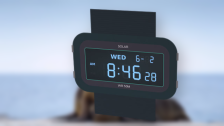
8:46:28
